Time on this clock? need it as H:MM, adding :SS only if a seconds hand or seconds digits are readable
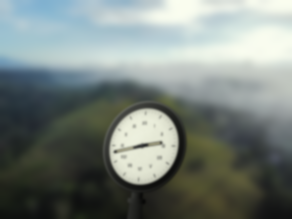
2:43
